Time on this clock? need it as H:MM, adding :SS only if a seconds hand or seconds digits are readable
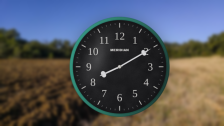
8:10
